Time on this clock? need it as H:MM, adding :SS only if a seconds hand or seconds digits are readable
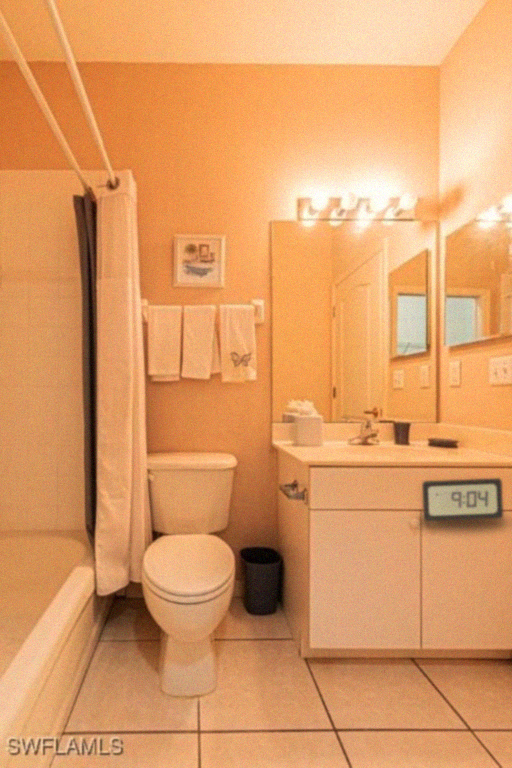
9:04
